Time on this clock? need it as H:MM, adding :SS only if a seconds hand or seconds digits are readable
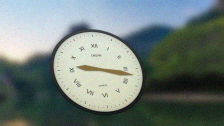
9:17
